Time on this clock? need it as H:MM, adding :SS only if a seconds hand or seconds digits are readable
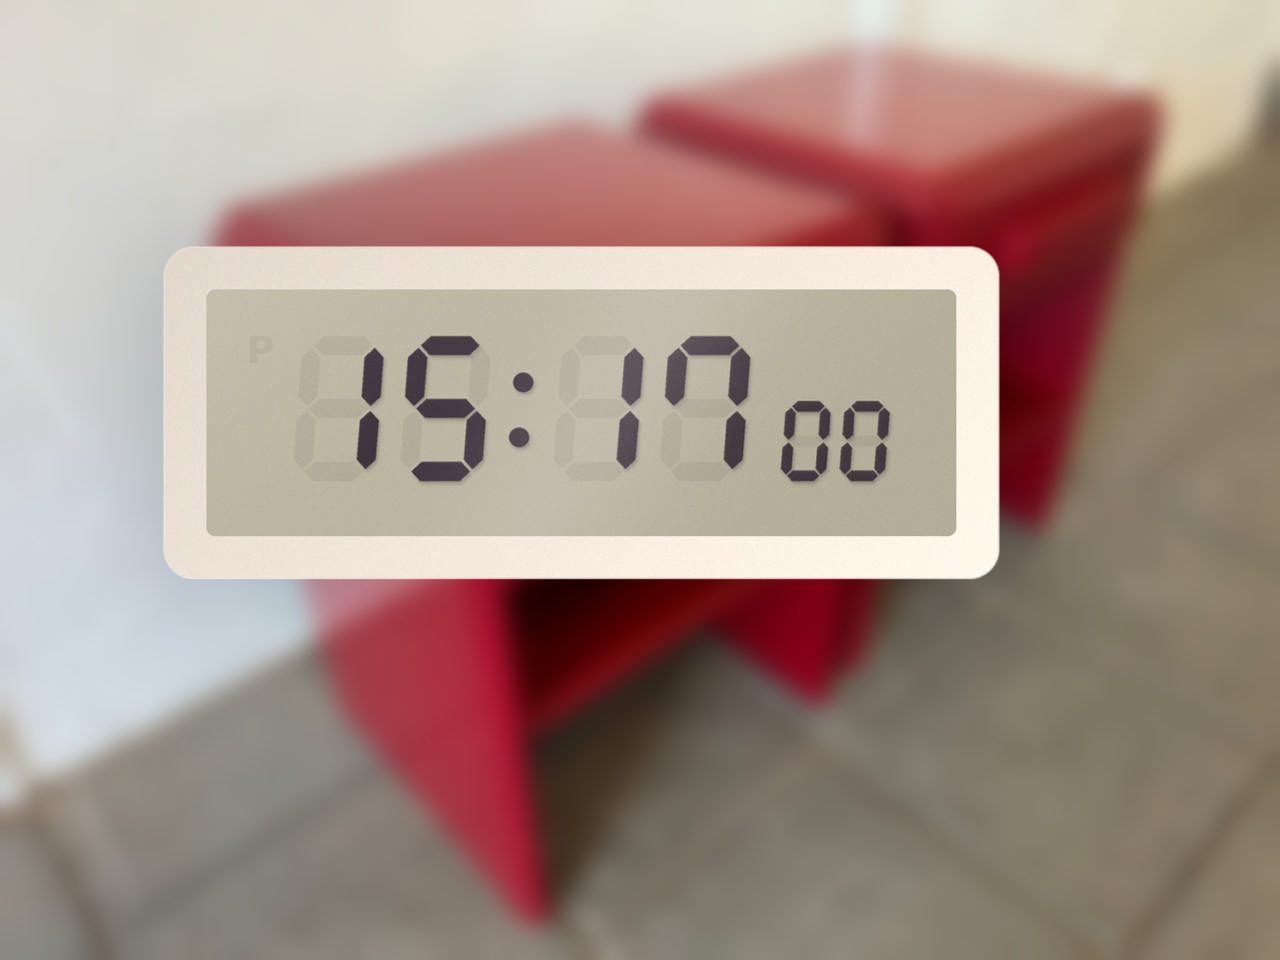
15:17:00
